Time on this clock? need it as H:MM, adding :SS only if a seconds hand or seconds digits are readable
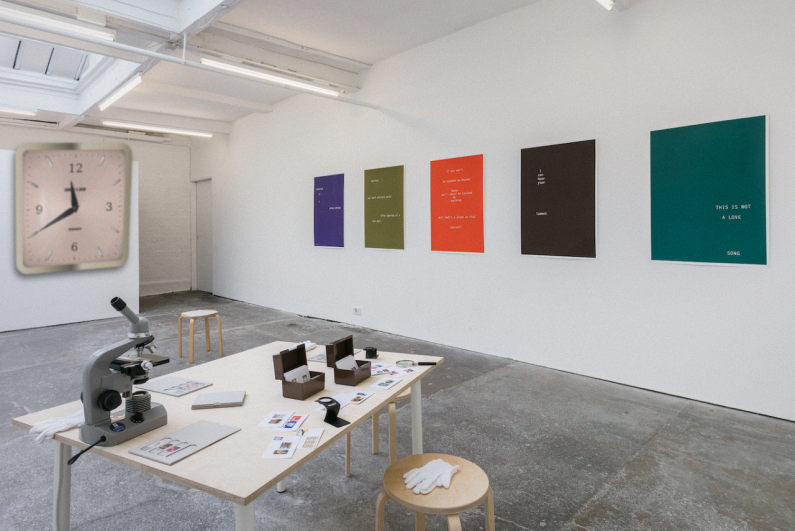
11:40
